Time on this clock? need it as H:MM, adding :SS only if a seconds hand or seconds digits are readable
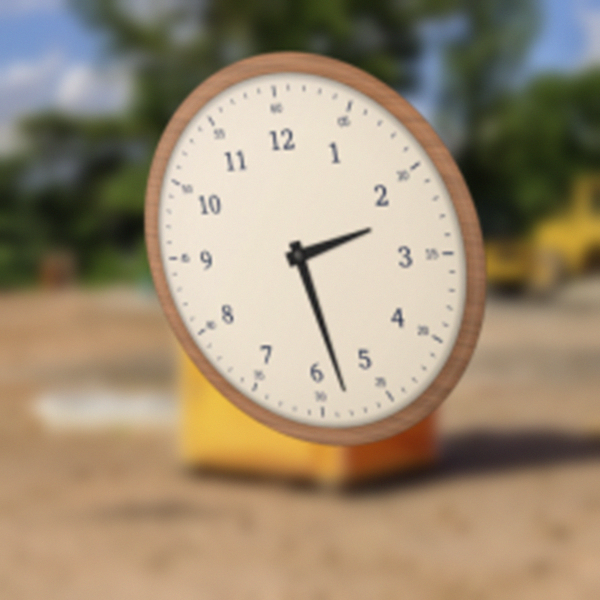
2:28
